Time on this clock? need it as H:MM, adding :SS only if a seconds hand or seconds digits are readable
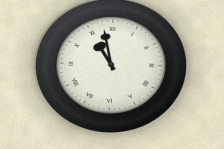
10:58
